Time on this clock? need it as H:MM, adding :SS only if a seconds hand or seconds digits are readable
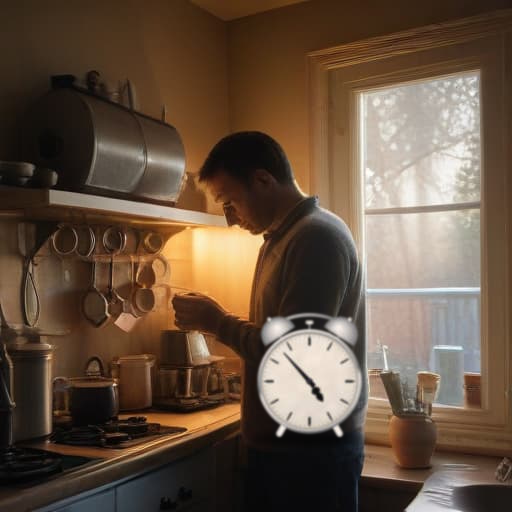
4:53
